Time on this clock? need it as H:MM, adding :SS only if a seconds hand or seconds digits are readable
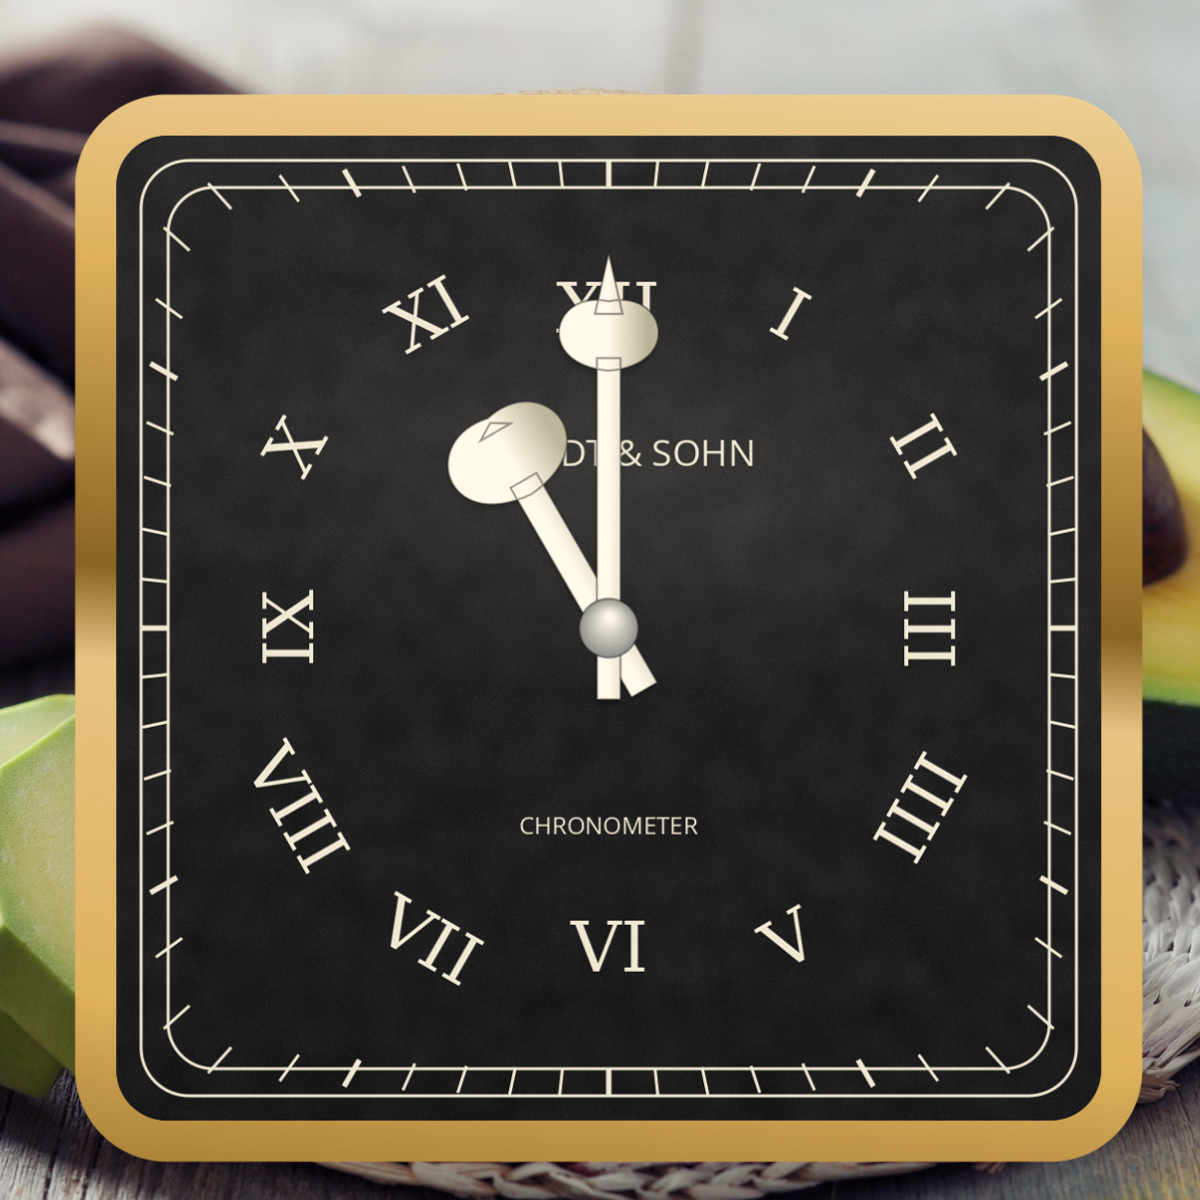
11:00
